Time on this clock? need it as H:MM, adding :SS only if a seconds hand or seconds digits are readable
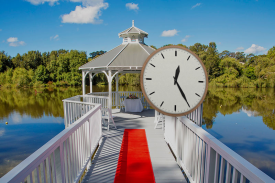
12:25
